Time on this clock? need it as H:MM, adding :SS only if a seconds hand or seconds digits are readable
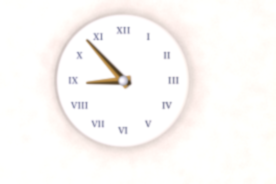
8:53
